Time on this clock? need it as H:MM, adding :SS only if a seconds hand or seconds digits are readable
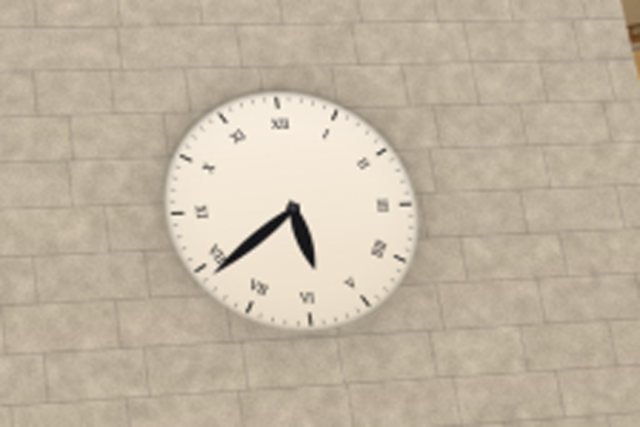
5:39
